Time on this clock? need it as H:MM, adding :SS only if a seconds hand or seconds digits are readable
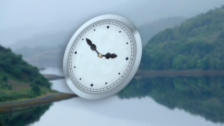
2:51
